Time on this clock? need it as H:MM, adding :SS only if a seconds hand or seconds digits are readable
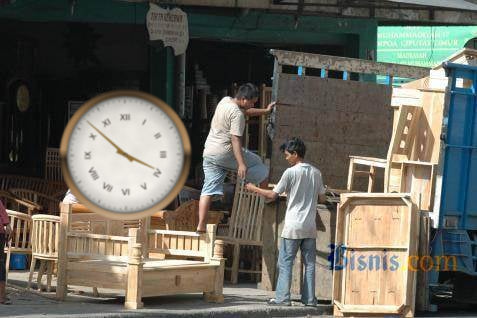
3:52
